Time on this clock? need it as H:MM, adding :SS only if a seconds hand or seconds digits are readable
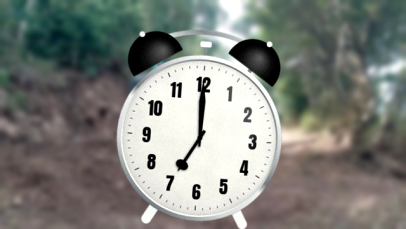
7:00
